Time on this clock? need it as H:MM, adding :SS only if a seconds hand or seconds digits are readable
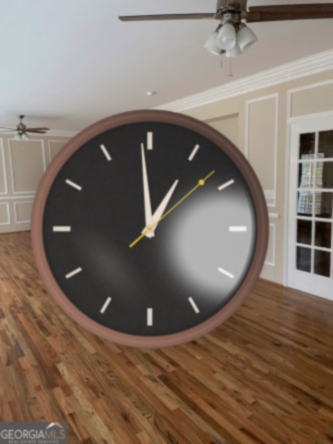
12:59:08
